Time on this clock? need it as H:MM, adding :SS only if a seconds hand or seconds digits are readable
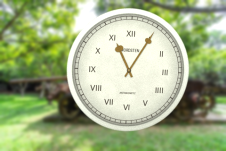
11:05
